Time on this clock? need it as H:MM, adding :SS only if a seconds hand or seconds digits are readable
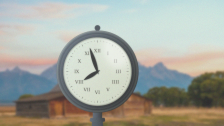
7:57
